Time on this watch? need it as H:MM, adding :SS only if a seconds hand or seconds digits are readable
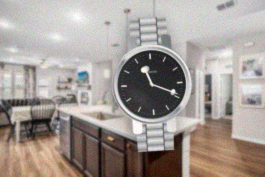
11:19
